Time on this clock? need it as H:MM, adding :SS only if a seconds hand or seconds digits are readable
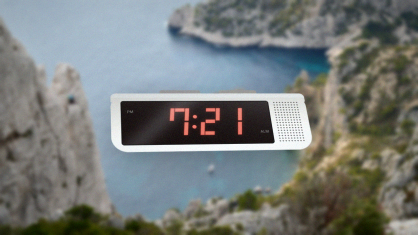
7:21
